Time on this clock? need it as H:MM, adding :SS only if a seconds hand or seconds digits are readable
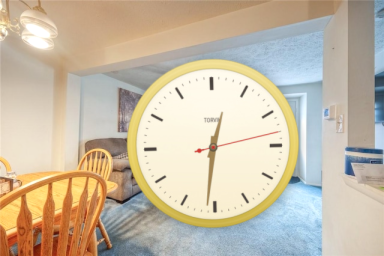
12:31:13
